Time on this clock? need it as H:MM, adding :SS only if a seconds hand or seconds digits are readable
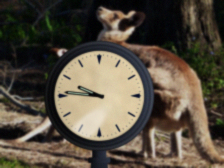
9:46
